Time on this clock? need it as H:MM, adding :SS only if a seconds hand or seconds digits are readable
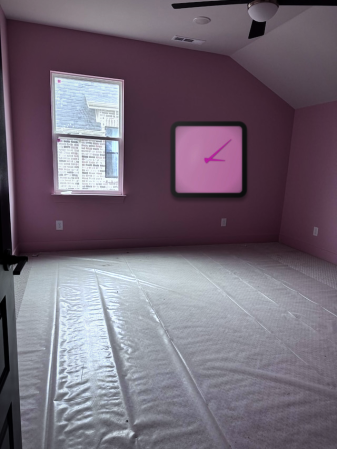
3:08
